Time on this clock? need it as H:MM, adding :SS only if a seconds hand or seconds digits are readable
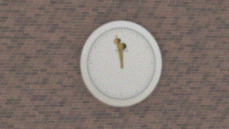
11:58
